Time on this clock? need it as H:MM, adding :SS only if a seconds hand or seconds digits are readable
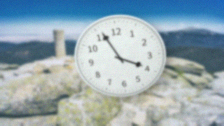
3:56
